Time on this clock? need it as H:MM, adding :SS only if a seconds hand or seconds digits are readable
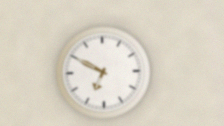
6:50
